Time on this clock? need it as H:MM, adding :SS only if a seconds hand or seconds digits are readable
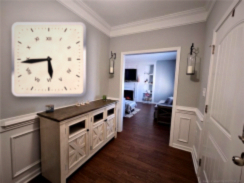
5:44
